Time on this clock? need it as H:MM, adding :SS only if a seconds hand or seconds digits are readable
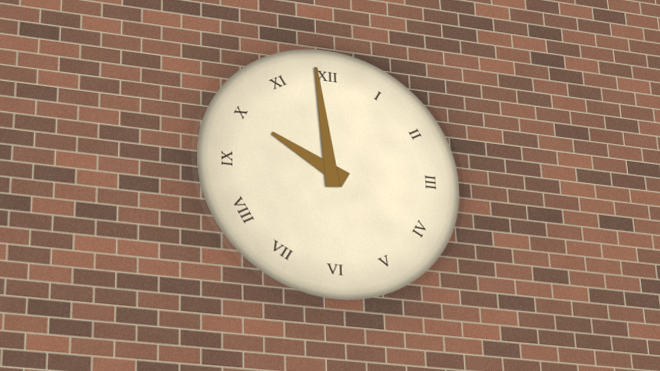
9:59
